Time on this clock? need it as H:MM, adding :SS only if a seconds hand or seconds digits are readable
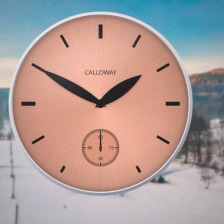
1:50
